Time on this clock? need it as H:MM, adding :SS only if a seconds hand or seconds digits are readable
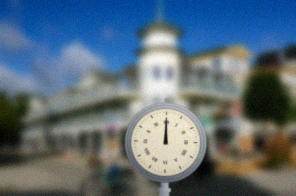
12:00
